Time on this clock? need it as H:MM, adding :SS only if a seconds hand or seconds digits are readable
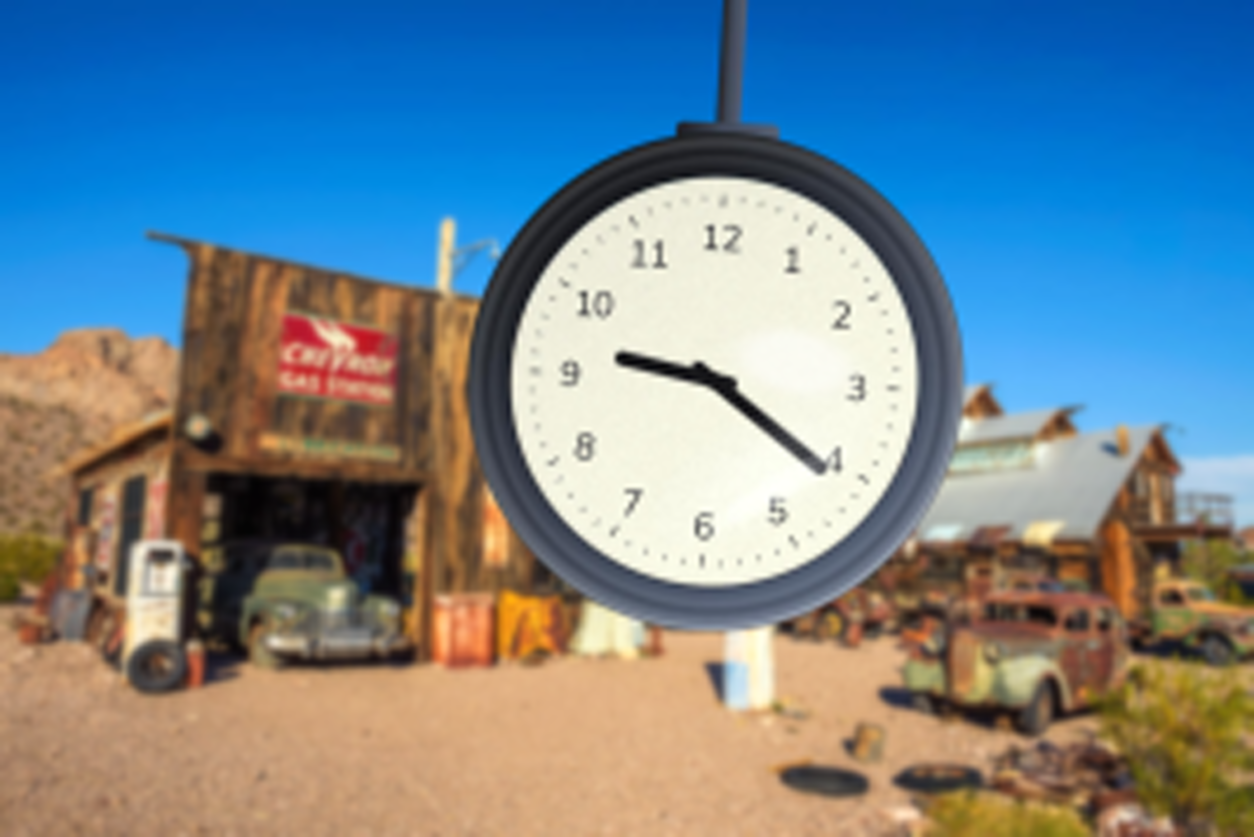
9:21
